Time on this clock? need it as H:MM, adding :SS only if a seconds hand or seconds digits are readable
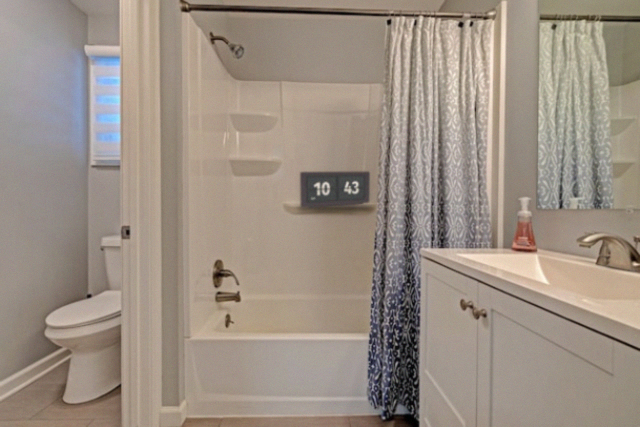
10:43
